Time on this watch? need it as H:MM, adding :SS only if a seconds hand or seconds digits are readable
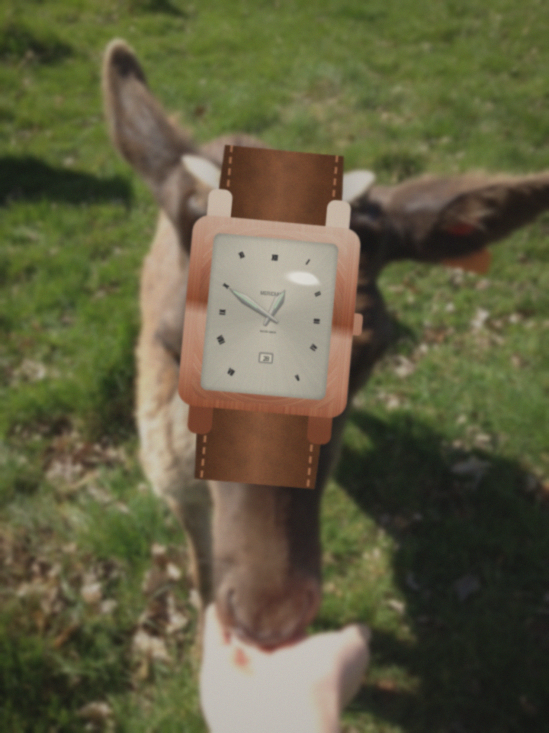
12:50
